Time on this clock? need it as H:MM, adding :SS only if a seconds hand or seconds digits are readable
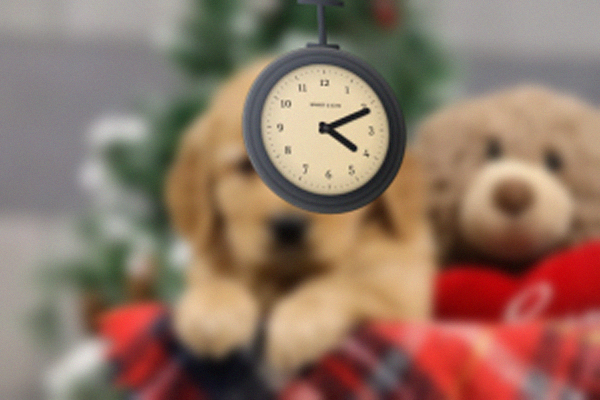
4:11
